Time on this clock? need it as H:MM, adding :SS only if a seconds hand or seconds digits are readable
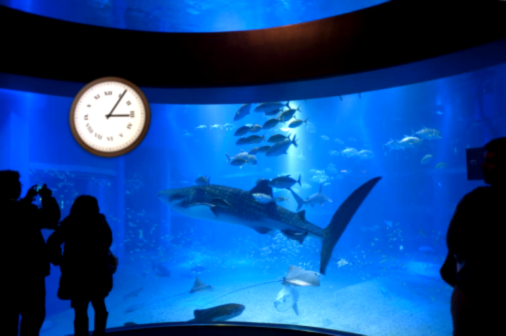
3:06
